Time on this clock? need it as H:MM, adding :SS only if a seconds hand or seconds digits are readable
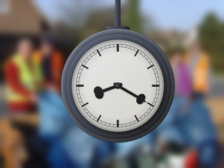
8:20
